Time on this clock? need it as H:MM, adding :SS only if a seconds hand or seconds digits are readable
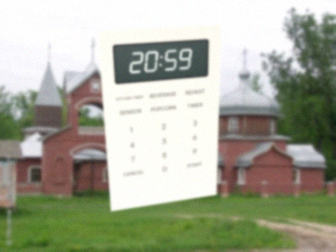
20:59
